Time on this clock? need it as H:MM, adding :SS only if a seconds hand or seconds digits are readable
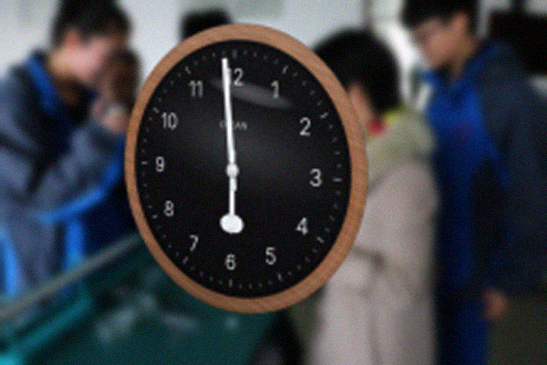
5:59
